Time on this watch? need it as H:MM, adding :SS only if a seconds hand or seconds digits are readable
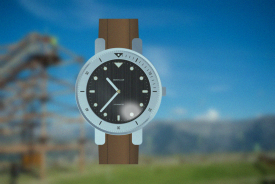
10:37
